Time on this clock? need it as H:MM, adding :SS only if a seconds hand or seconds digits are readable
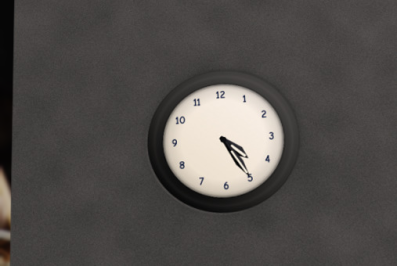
4:25
